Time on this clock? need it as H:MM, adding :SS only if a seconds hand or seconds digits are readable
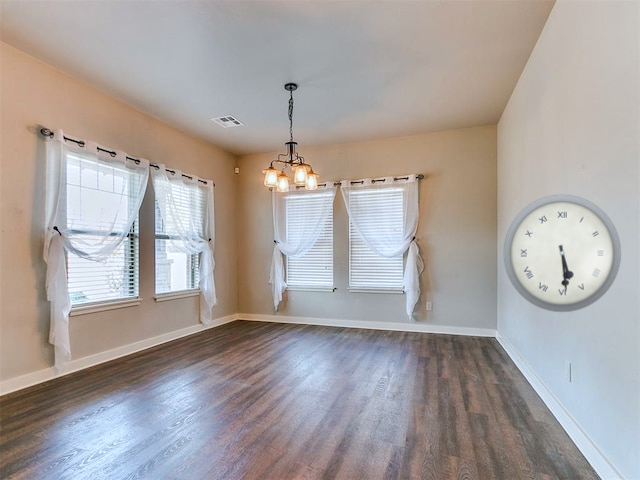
5:29
